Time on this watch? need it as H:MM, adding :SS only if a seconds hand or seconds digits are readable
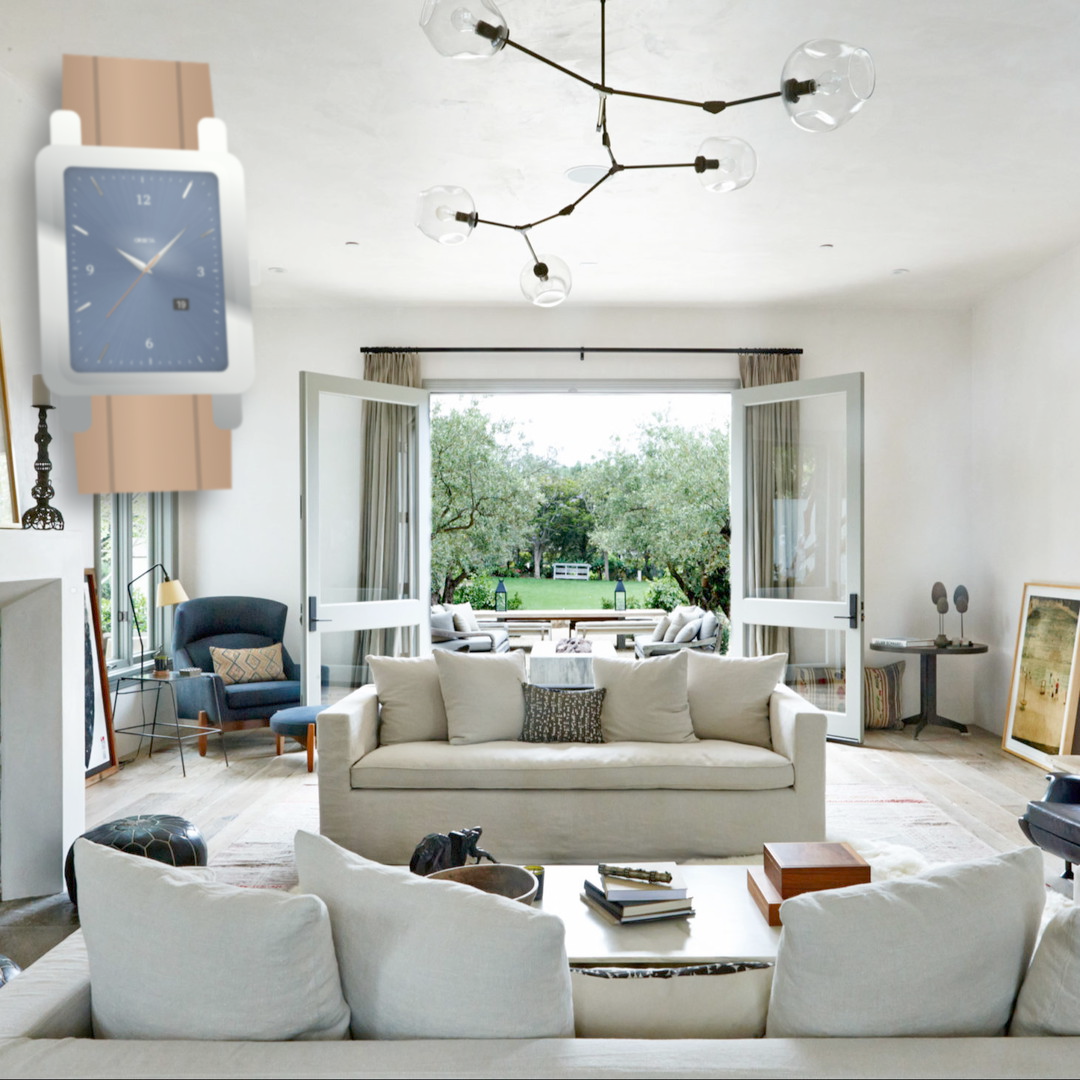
10:07:37
